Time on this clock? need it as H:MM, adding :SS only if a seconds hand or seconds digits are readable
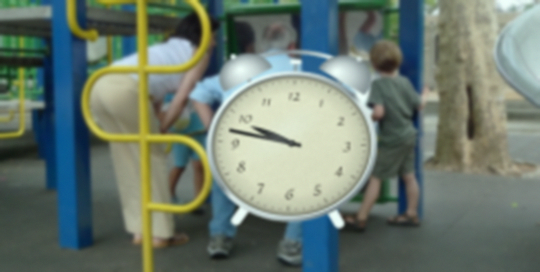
9:47
